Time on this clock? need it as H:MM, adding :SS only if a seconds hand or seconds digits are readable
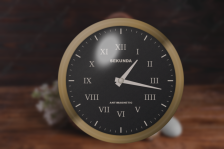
1:17
